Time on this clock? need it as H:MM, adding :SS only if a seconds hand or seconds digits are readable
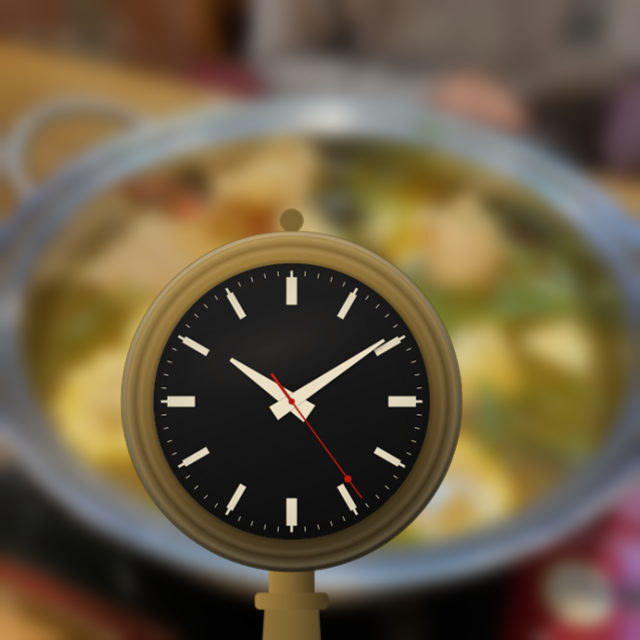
10:09:24
